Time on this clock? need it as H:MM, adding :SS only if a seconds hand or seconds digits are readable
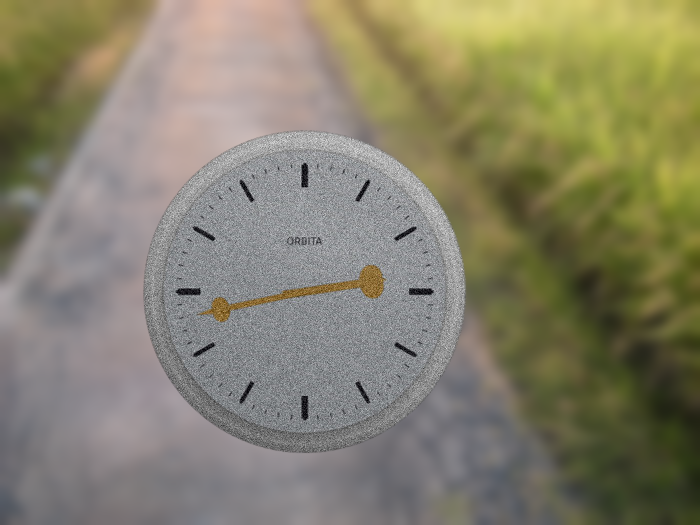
2:43
